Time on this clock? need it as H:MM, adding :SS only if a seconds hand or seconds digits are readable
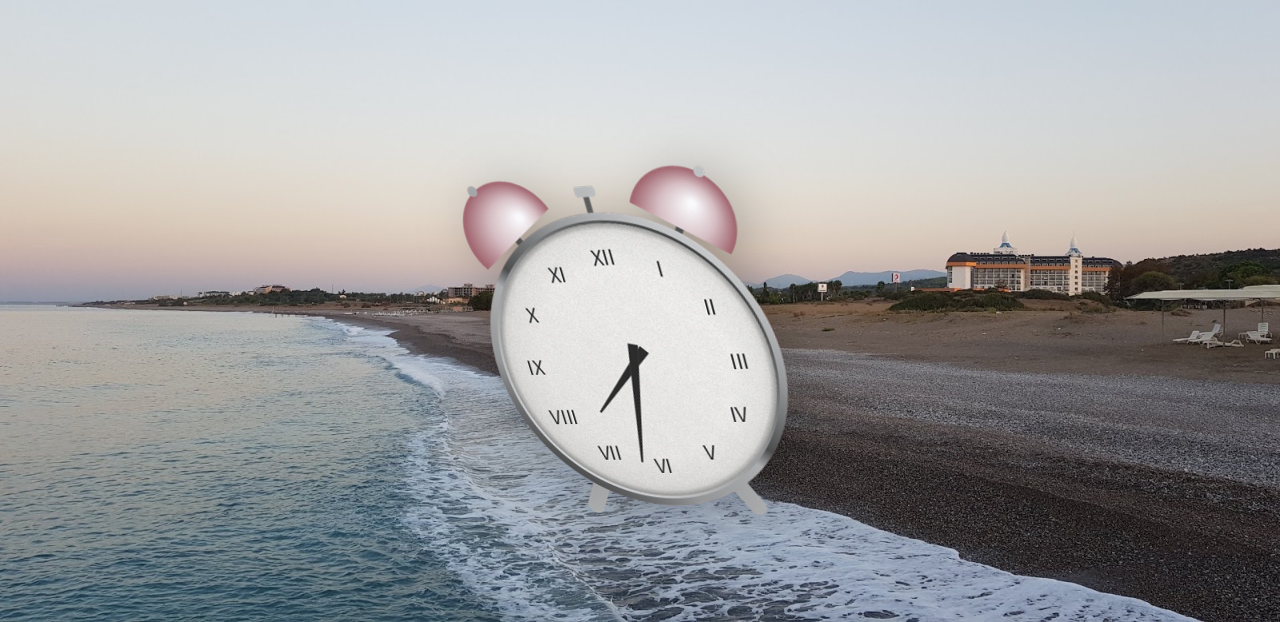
7:32
